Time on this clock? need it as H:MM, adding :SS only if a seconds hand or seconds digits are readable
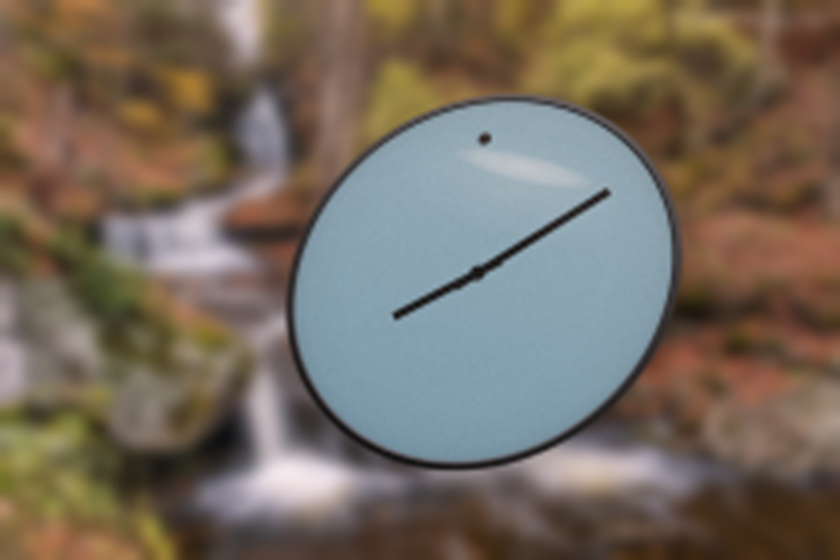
8:10
